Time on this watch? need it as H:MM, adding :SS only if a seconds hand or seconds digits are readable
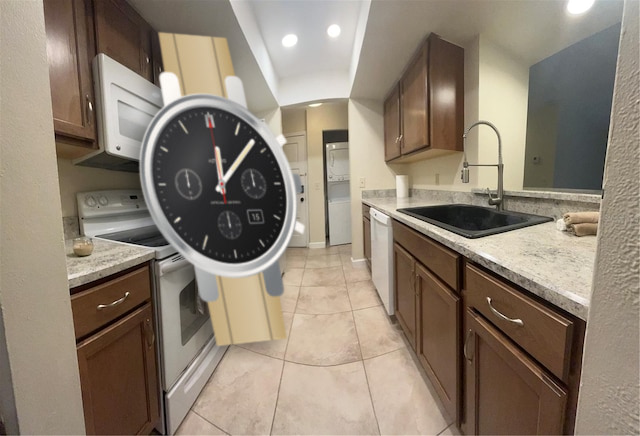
12:08
